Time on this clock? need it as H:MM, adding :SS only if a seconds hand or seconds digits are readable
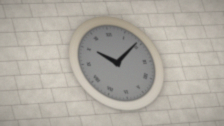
10:09
